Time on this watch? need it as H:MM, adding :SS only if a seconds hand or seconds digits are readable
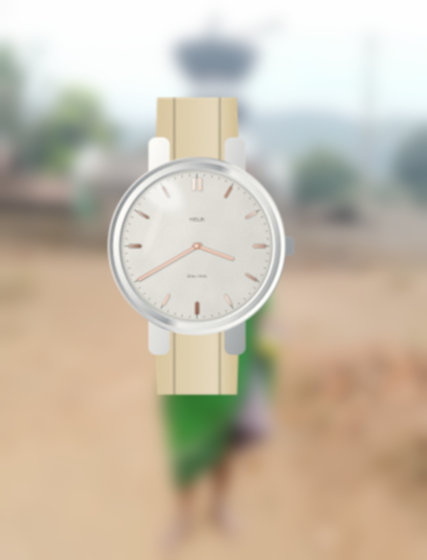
3:40
